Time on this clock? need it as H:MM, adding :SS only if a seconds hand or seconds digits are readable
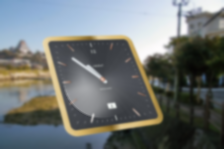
10:53
